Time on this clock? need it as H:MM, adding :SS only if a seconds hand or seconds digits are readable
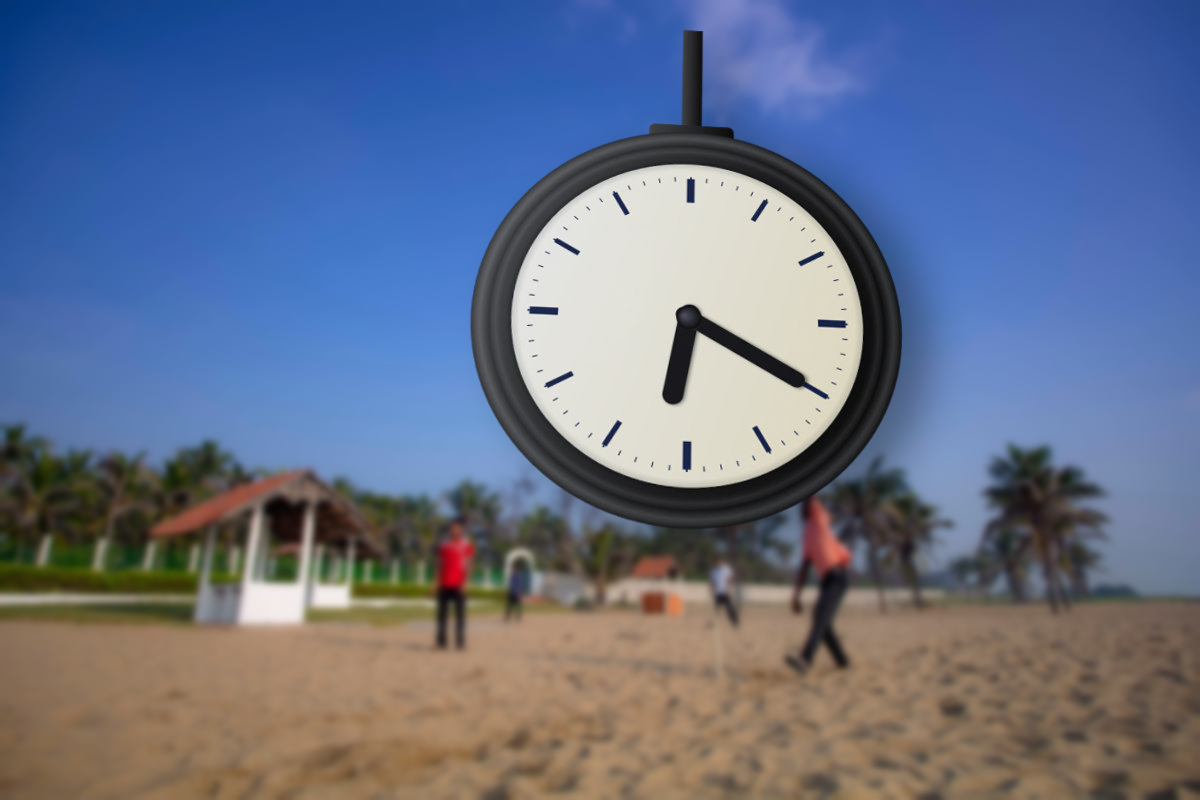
6:20
